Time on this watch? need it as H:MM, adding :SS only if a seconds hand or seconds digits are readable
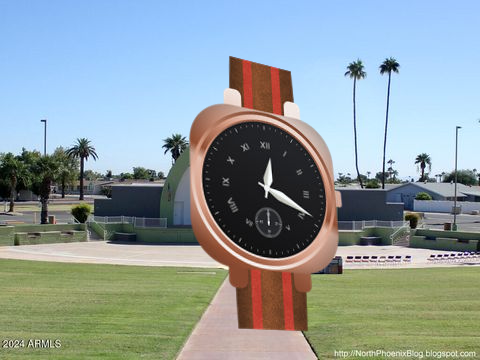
12:19
